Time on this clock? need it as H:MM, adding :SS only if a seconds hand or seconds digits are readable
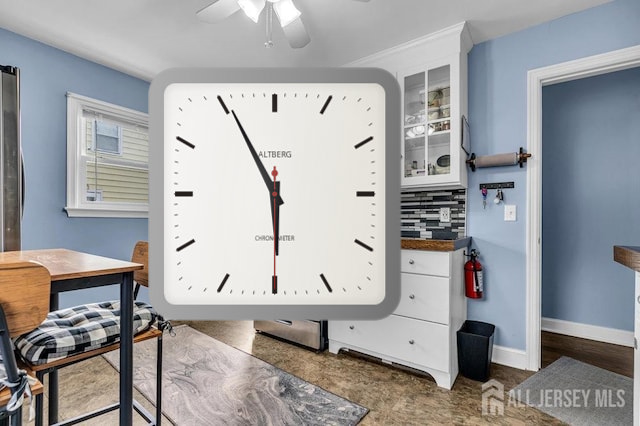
5:55:30
